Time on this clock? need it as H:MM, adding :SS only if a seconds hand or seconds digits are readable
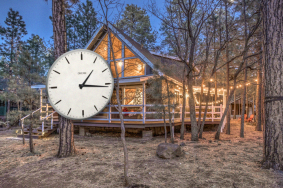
1:16
